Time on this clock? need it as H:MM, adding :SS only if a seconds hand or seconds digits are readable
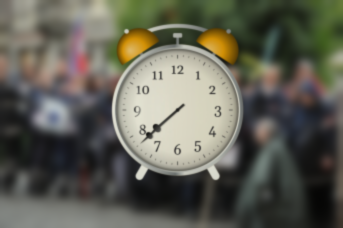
7:38
